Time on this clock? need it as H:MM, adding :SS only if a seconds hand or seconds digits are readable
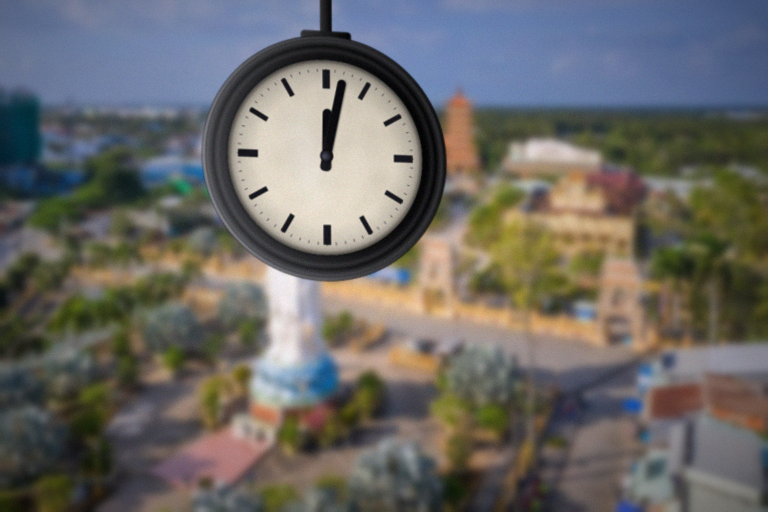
12:02
